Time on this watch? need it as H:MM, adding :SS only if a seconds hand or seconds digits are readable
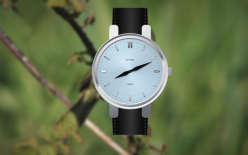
8:11
